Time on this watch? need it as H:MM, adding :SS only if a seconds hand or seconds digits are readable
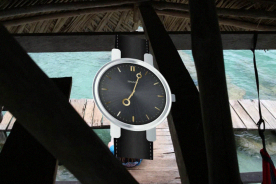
7:03
